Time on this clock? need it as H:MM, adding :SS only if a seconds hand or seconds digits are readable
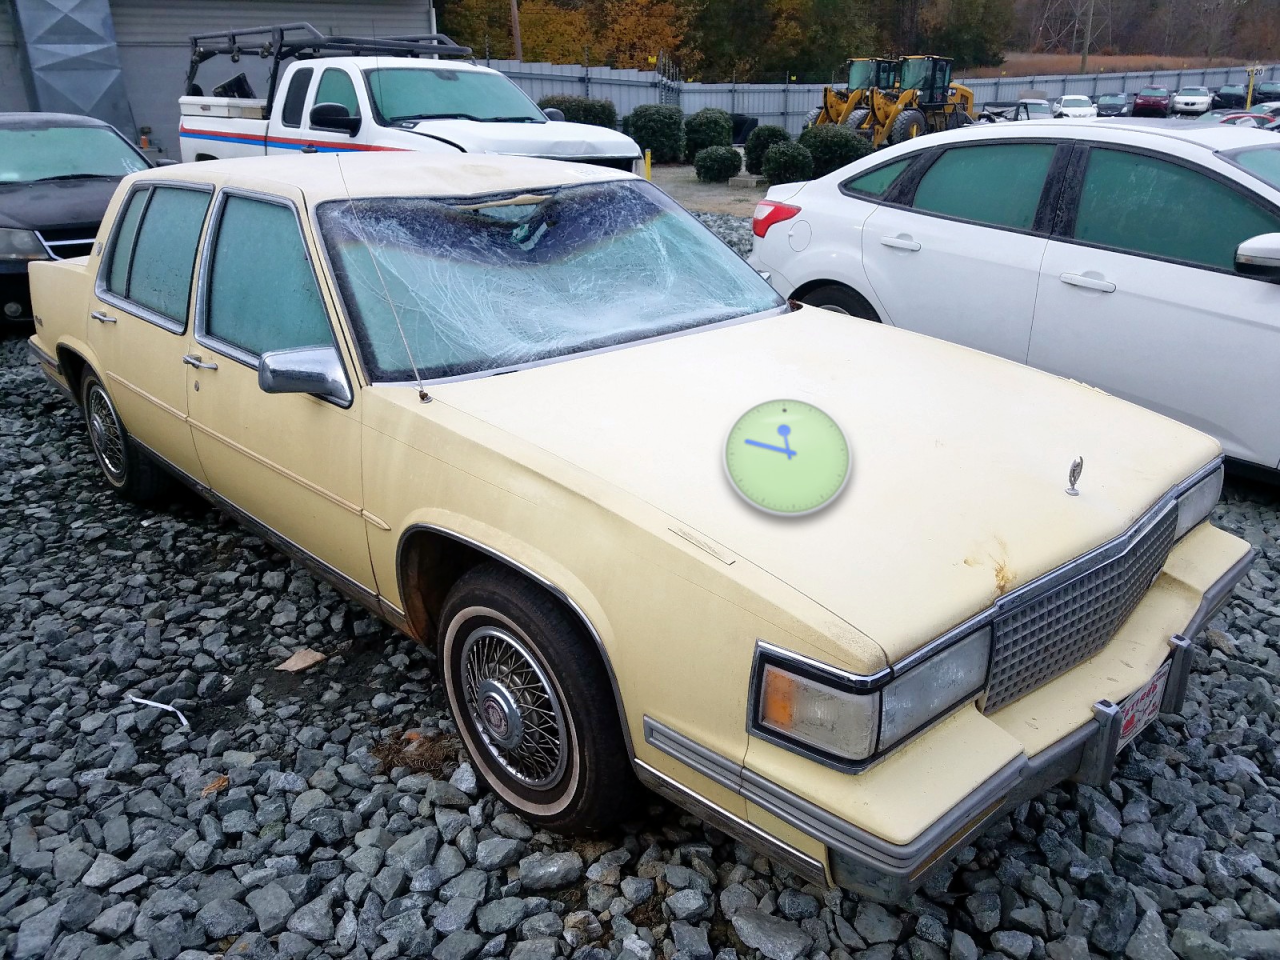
11:48
